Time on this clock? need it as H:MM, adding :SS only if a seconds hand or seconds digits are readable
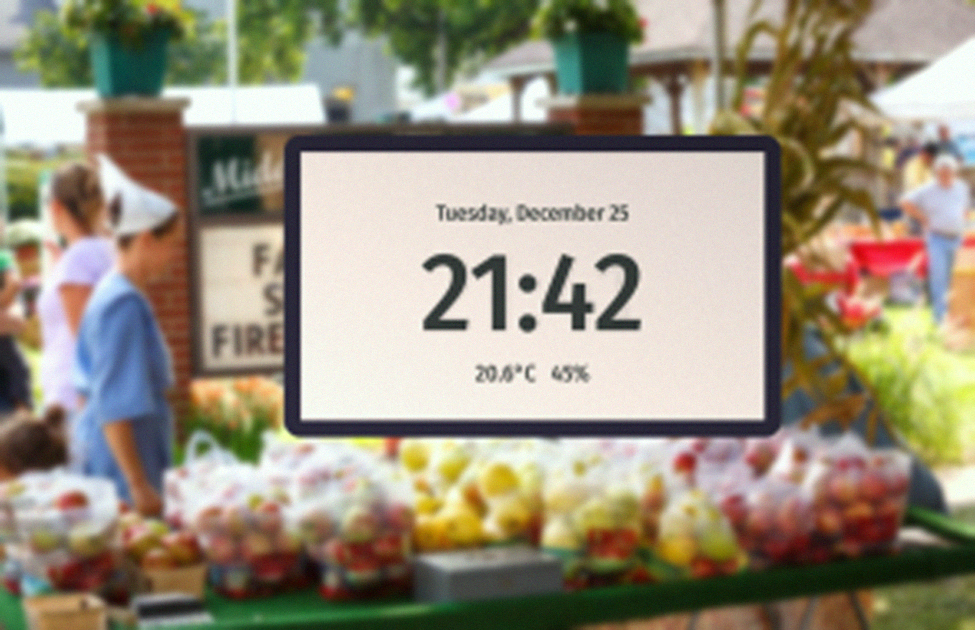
21:42
